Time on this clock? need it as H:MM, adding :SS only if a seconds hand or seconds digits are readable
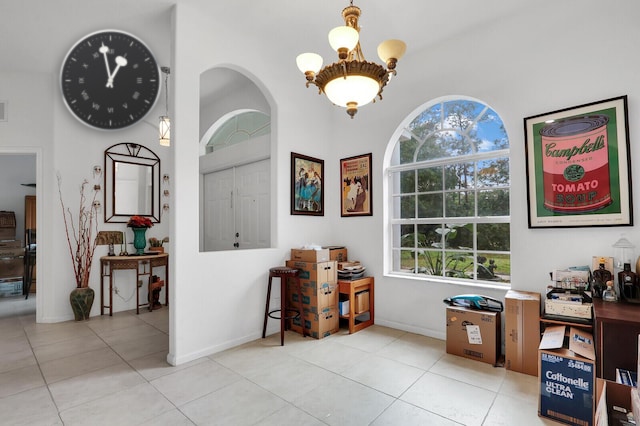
12:58
